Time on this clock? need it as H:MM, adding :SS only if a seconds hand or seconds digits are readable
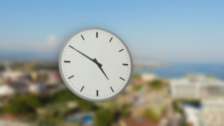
4:50
